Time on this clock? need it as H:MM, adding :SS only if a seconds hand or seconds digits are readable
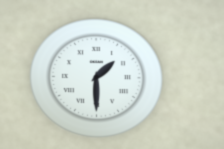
1:30
